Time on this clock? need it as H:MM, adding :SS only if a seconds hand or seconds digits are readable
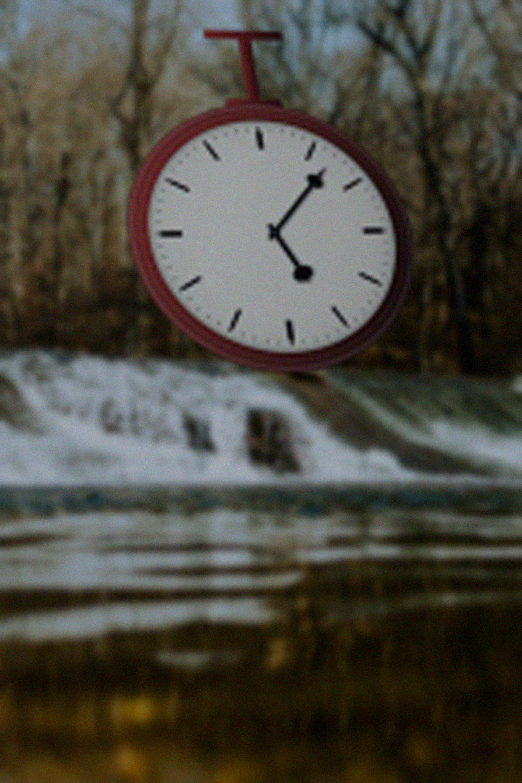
5:07
